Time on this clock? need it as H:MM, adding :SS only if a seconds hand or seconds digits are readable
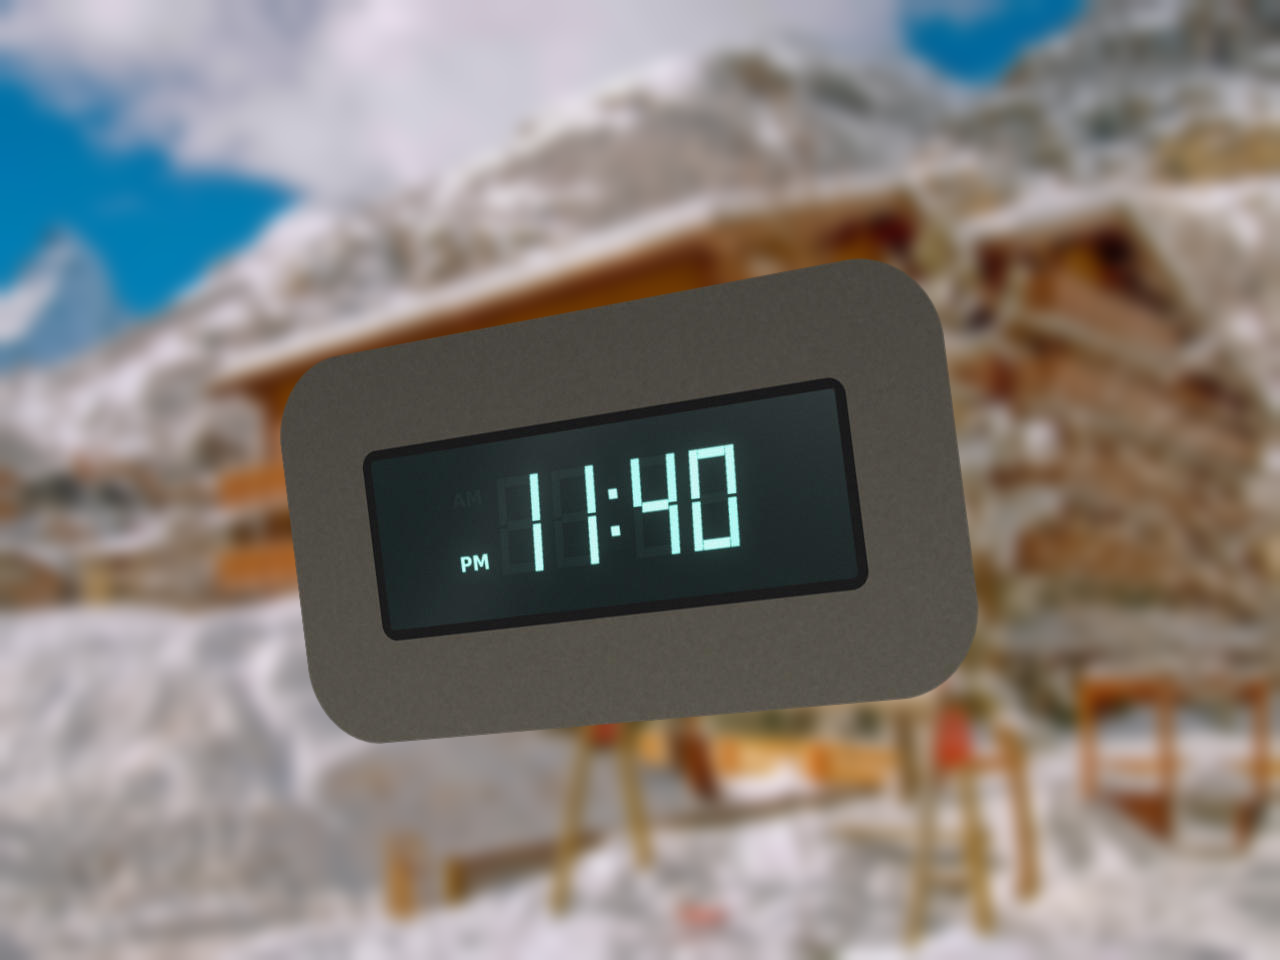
11:40
